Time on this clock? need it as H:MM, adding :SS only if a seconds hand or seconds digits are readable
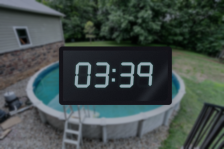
3:39
